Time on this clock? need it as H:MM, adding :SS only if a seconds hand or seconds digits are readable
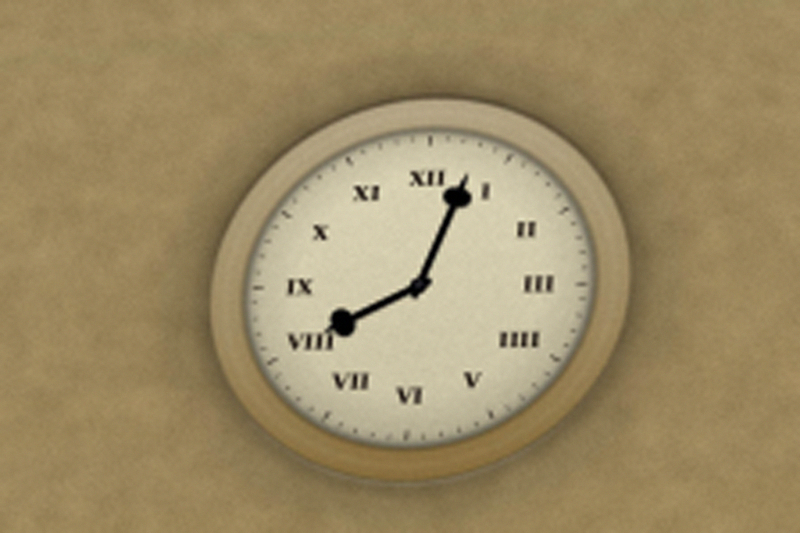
8:03
